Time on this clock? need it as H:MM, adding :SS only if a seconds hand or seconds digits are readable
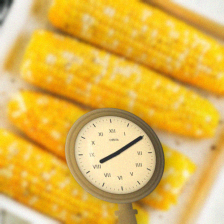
8:10
